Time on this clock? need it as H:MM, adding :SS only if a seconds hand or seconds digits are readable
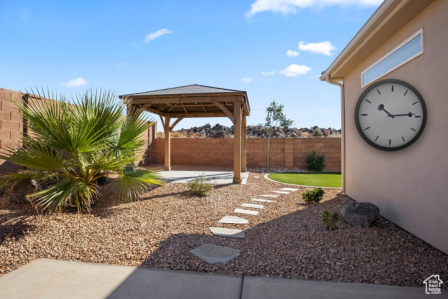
10:14
